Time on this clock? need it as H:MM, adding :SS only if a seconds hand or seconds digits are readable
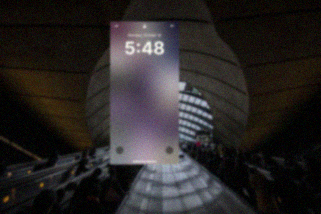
5:48
